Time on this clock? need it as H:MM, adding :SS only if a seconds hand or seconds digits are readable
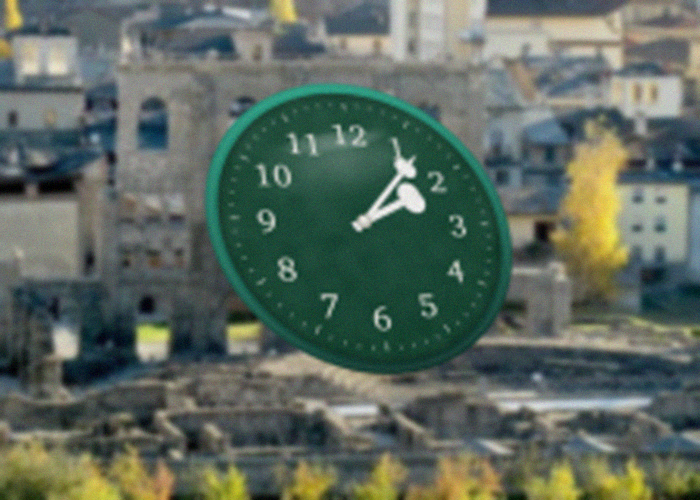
2:07
